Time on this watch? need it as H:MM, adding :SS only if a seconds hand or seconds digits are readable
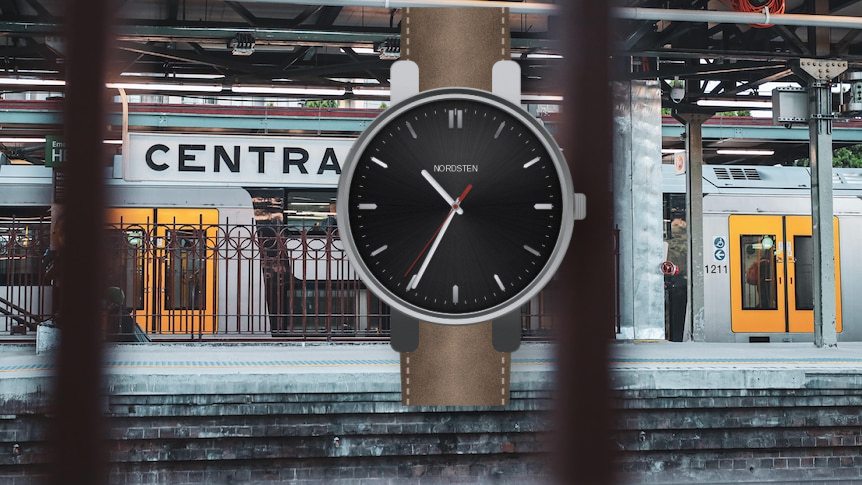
10:34:36
